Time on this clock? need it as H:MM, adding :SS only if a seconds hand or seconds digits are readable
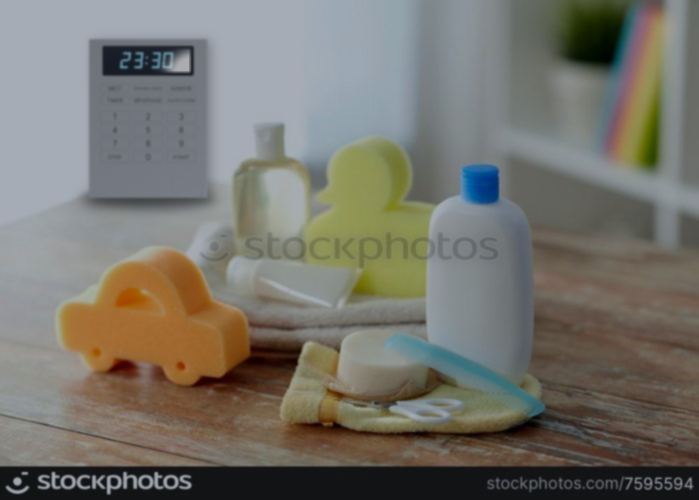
23:30
